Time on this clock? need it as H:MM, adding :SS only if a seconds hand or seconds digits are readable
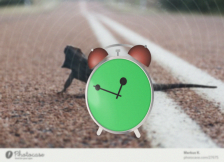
12:48
